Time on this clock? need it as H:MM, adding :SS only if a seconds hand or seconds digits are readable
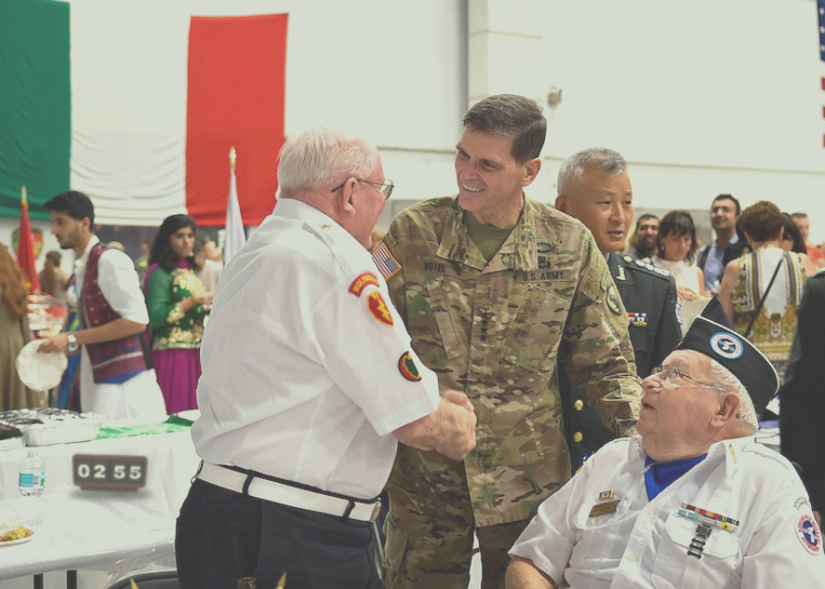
2:55
